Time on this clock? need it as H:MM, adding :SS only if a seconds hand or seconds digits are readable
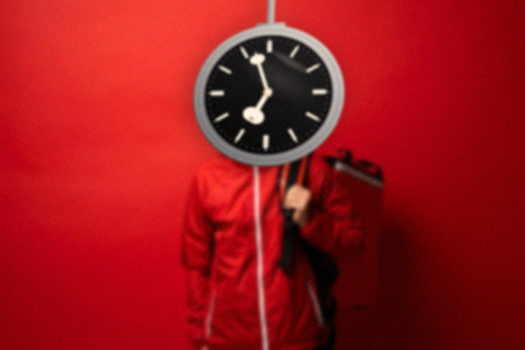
6:57
